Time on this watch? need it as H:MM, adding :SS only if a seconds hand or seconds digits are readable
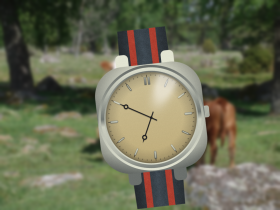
6:50
